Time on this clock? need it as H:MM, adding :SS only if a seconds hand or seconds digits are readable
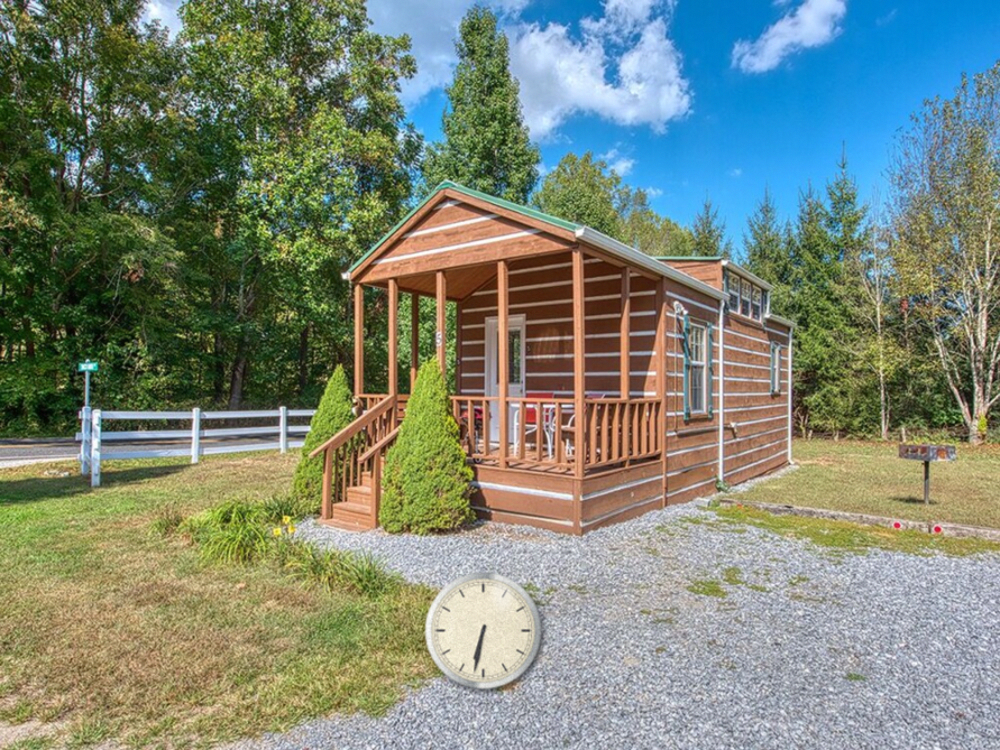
6:32
